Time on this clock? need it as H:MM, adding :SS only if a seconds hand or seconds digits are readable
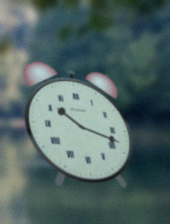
10:18
